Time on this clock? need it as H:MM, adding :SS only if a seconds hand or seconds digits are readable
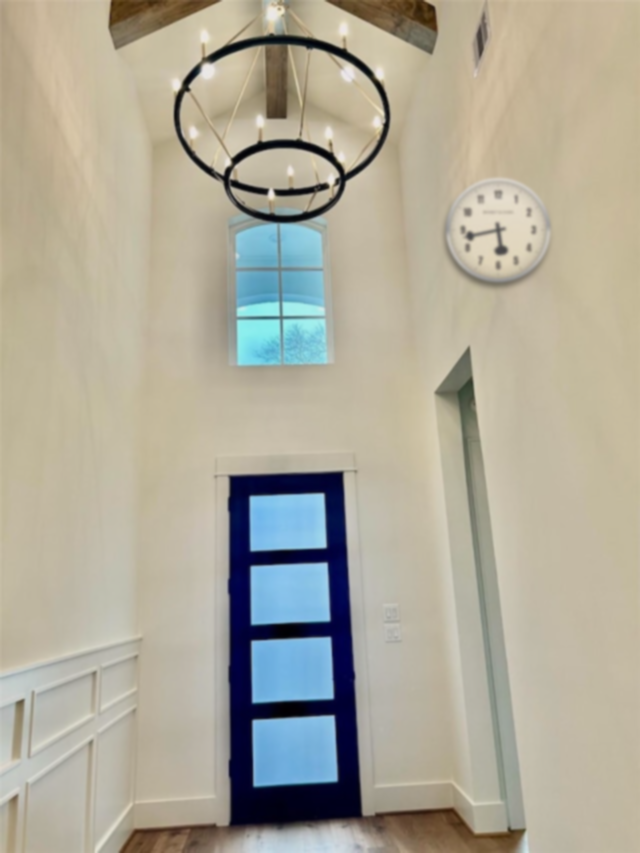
5:43
